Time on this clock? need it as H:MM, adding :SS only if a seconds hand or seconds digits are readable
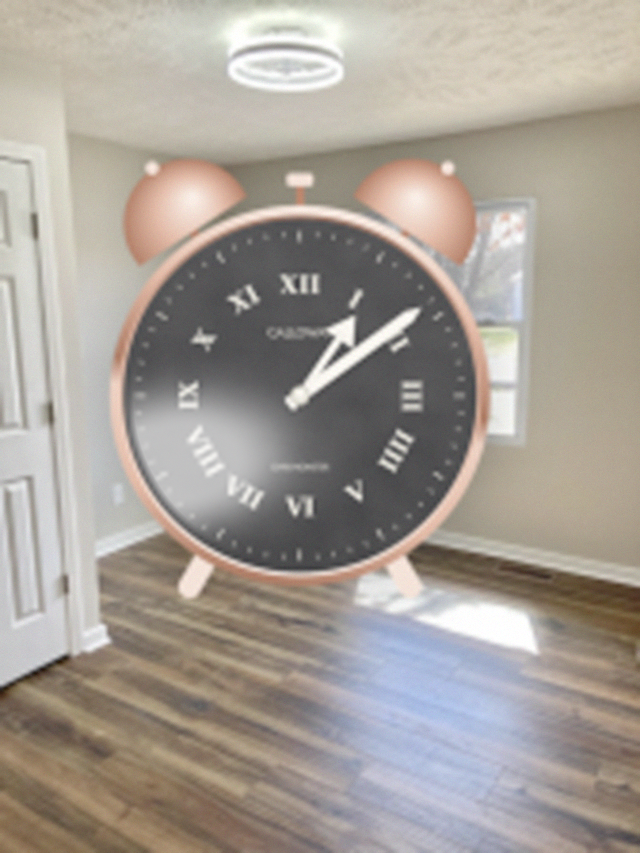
1:09
